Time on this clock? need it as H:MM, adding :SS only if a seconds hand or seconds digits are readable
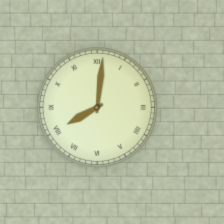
8:01
